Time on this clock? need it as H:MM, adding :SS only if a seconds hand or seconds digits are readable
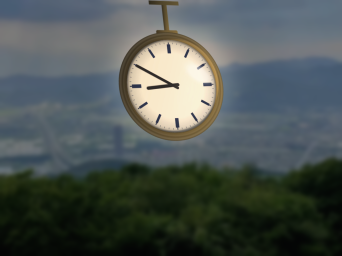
8:50
